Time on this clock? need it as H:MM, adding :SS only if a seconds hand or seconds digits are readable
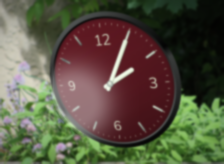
2:05
